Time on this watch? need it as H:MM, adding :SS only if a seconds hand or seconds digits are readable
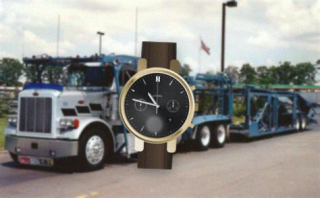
10:47
